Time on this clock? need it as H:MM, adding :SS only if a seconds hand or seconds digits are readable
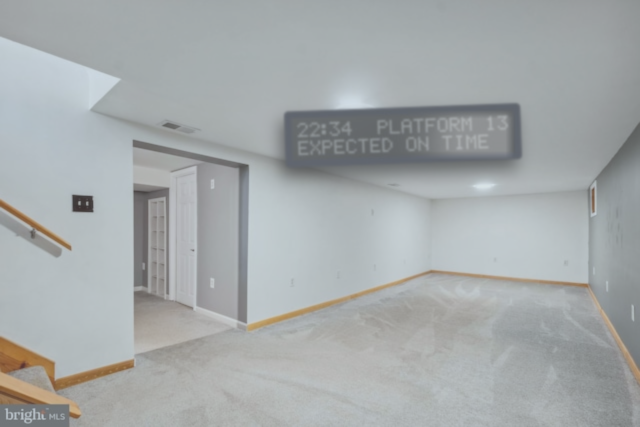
22:34
